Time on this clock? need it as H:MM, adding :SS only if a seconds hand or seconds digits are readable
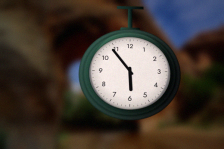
5:54
